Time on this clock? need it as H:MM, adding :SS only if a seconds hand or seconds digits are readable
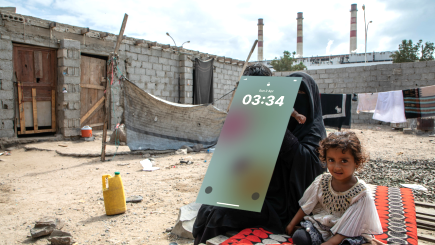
3:34
